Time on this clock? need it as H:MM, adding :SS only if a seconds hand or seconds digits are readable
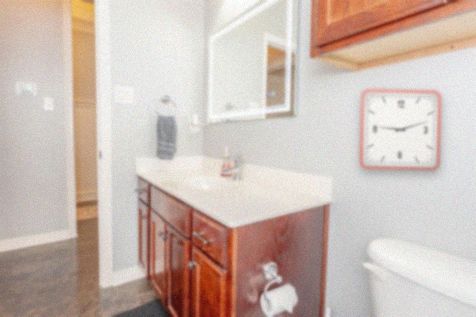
9:12
